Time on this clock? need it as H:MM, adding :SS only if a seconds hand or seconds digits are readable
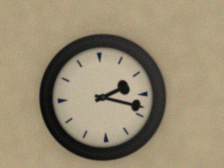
2:18
